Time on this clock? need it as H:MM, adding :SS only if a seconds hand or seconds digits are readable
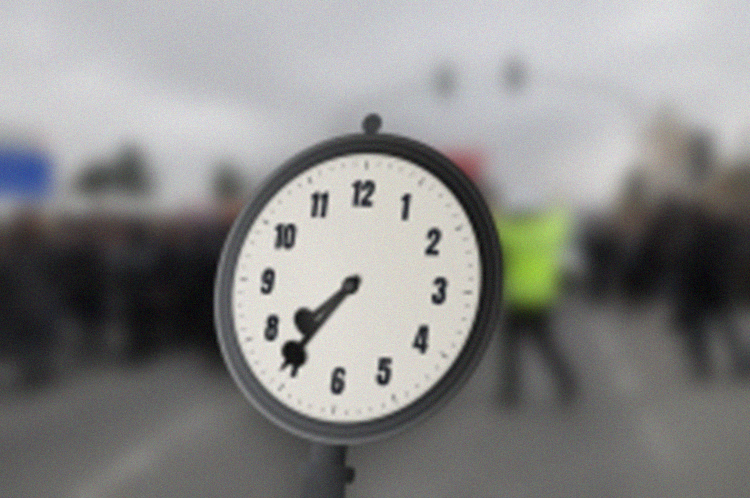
7:36
